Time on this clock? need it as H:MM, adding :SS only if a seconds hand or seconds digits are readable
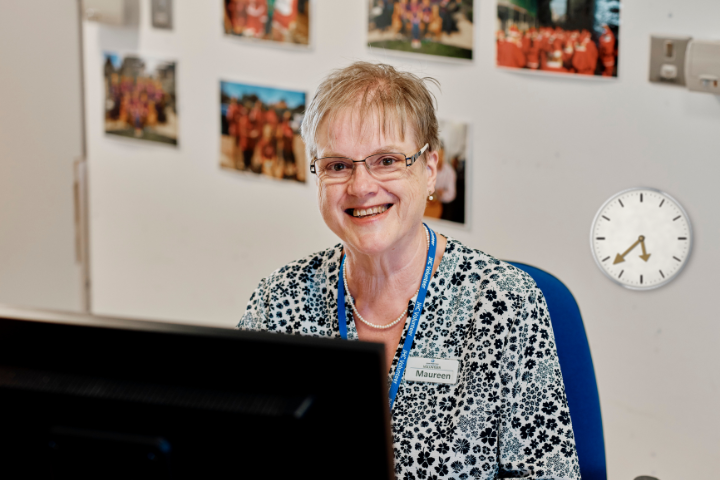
5:38
